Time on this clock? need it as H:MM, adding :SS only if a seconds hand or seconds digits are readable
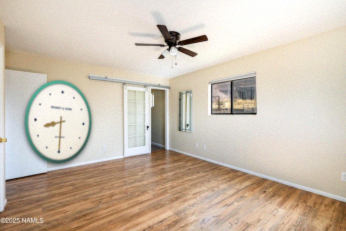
8:30
